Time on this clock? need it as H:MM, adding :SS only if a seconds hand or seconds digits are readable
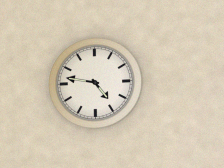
4:47
